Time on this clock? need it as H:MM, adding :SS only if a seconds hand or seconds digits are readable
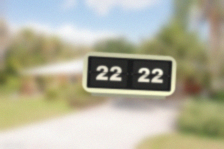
22:22
